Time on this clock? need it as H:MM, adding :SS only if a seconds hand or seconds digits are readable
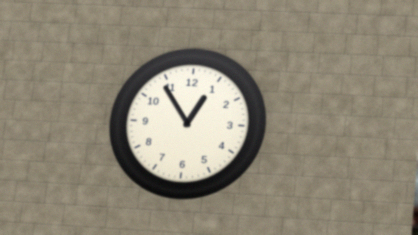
12:54
